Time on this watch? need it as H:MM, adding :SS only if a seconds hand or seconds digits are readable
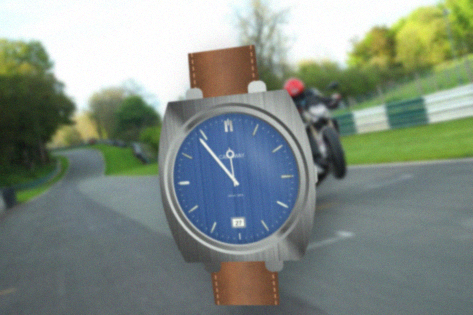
11:54
